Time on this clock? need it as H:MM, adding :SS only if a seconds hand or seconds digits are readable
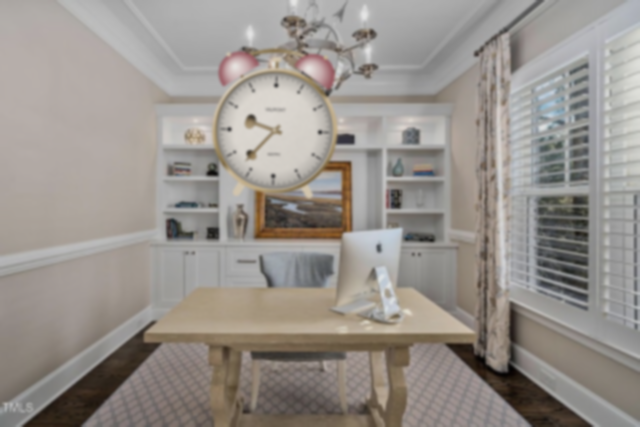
9:37
